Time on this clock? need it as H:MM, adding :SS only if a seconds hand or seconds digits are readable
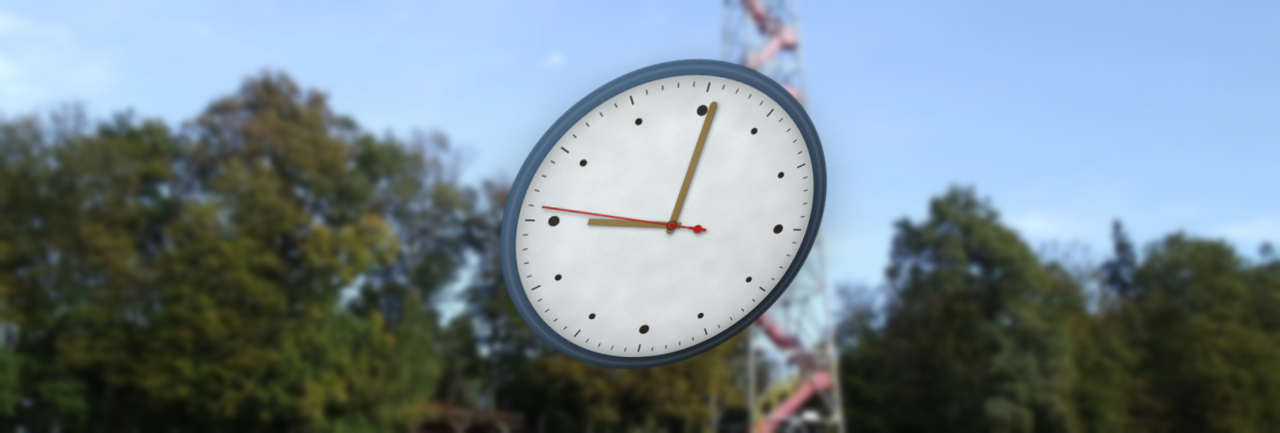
9:00:46
